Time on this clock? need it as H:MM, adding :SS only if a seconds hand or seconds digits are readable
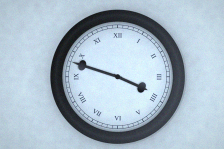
3:48
